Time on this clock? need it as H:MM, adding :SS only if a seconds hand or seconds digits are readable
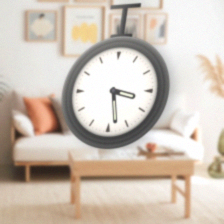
3:28
